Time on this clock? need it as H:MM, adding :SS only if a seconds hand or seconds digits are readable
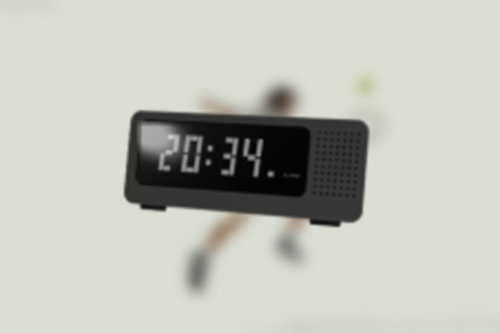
20:34
